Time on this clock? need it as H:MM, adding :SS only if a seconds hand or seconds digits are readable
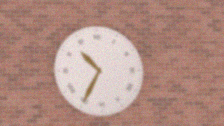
10:35
